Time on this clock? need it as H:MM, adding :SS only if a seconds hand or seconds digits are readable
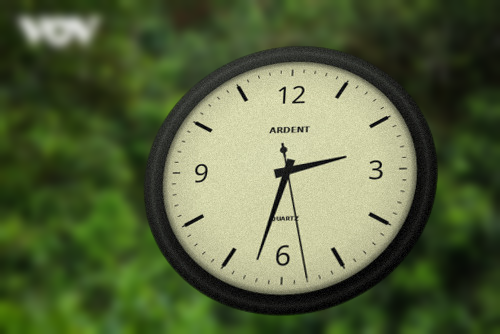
2:32:28
